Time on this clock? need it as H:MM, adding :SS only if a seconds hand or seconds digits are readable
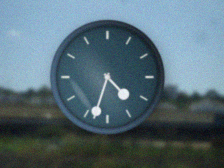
4:33
